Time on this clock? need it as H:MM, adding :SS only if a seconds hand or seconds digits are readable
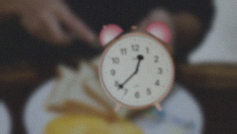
12:38
